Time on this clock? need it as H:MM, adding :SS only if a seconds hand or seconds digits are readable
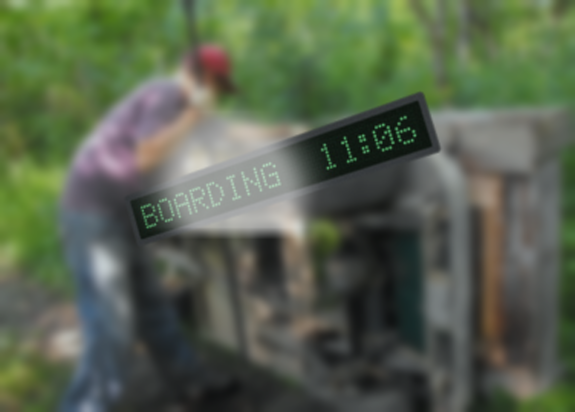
11:06
